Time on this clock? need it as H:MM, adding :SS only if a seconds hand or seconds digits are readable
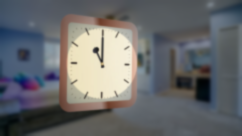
11:00
